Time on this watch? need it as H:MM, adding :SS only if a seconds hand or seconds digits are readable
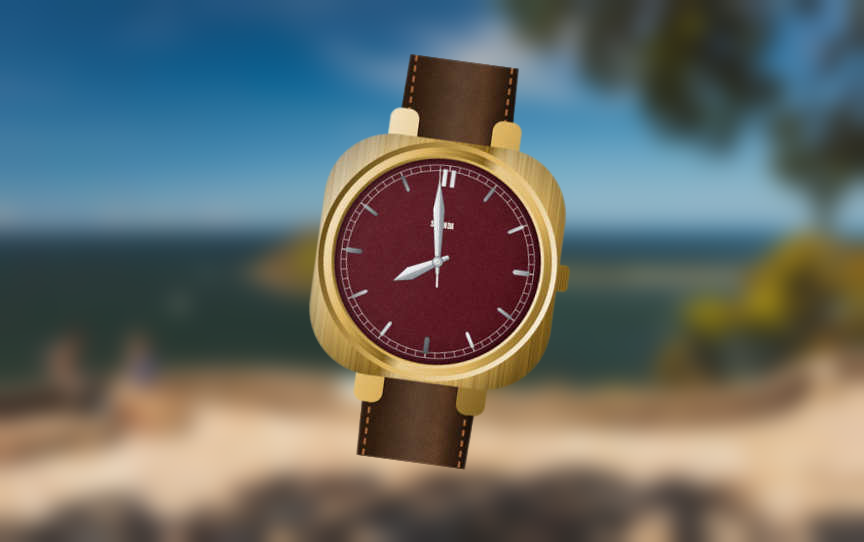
7:58:59
